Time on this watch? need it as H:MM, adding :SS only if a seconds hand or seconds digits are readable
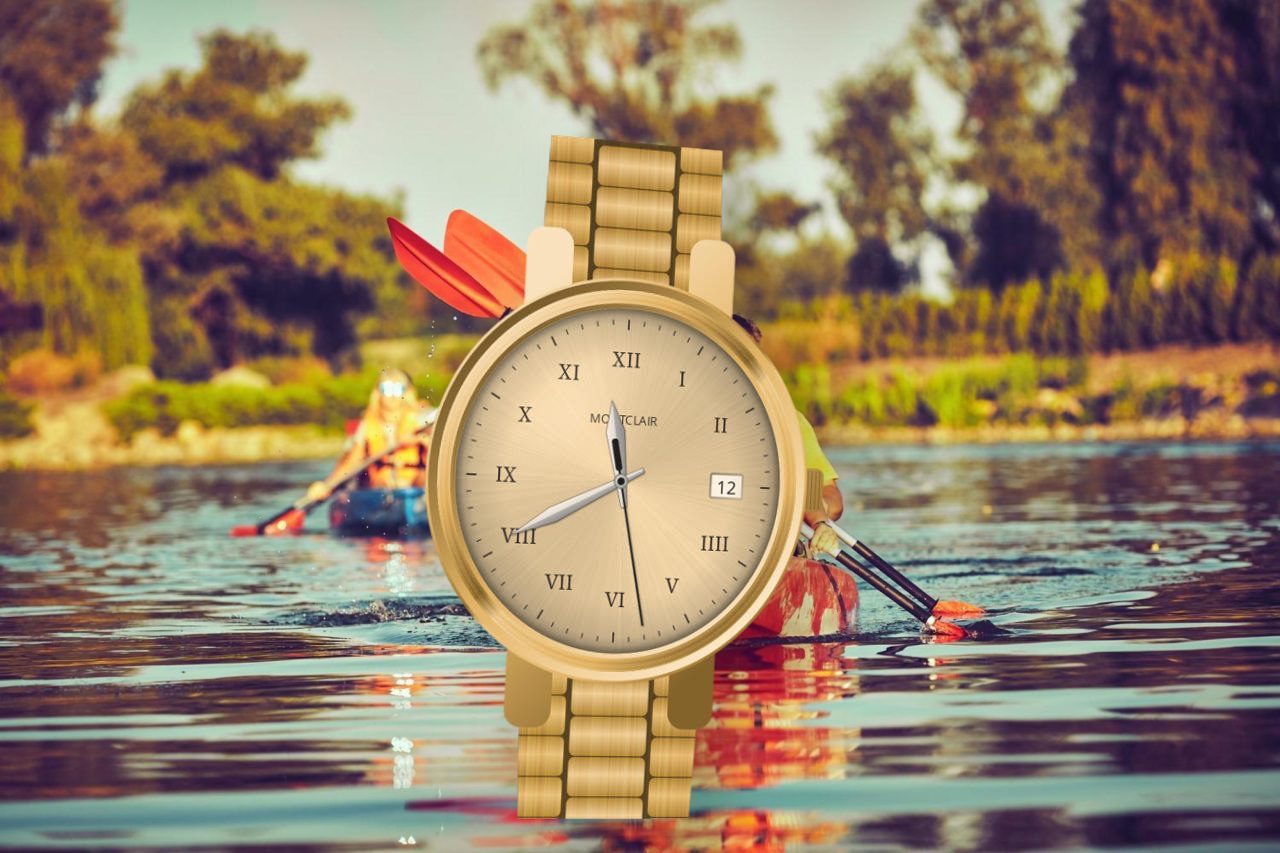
11:40:28
